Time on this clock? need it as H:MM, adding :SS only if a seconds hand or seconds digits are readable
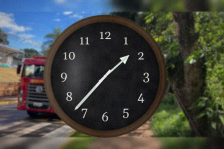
1:37
